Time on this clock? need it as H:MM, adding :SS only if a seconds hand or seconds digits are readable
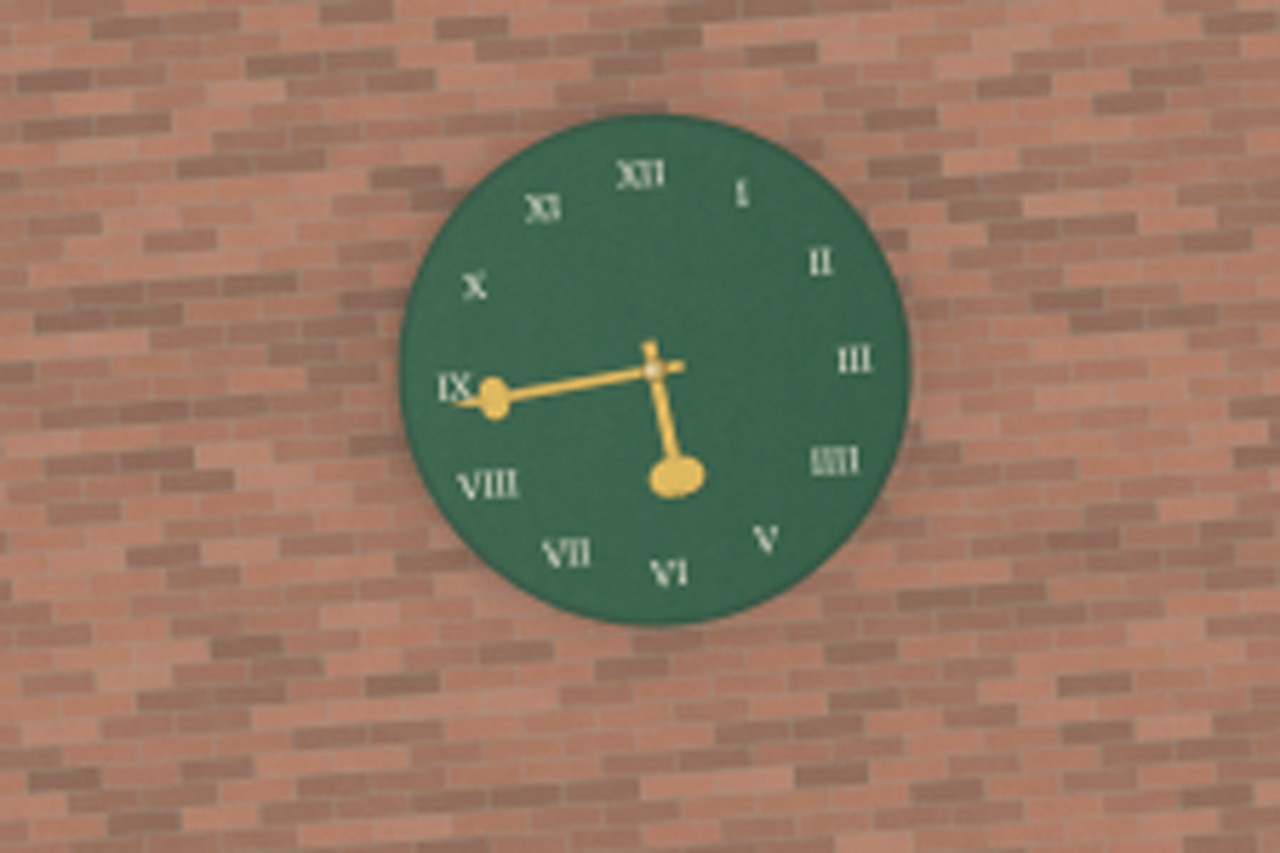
5:44
